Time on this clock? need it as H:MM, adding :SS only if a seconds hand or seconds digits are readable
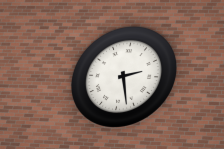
2:27
